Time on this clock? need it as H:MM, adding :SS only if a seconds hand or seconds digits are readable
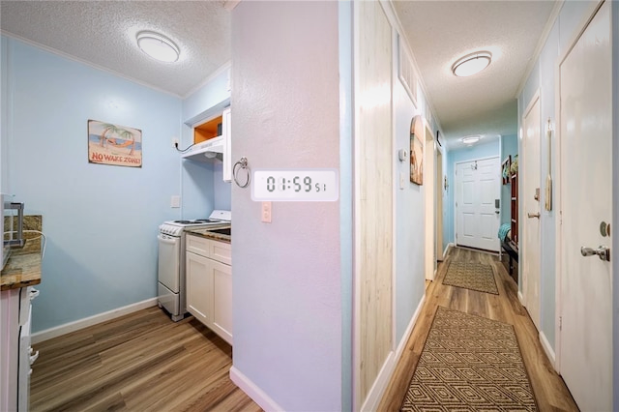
1:59:51
